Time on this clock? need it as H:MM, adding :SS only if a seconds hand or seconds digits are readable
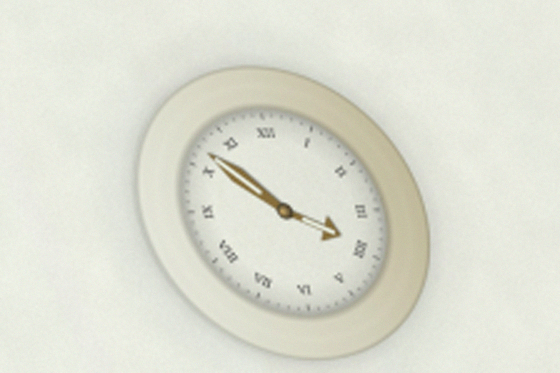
3:52
